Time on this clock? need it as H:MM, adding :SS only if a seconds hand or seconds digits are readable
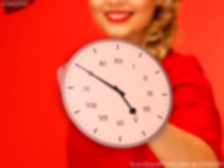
4:50
